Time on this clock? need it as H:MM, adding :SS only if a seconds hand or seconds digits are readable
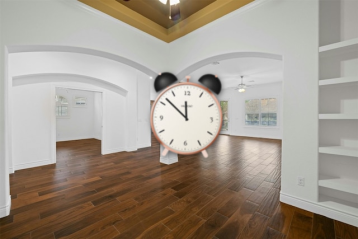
11:52
